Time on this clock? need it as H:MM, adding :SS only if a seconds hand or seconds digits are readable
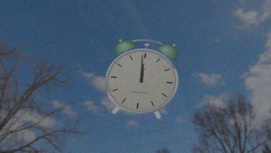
11:59
